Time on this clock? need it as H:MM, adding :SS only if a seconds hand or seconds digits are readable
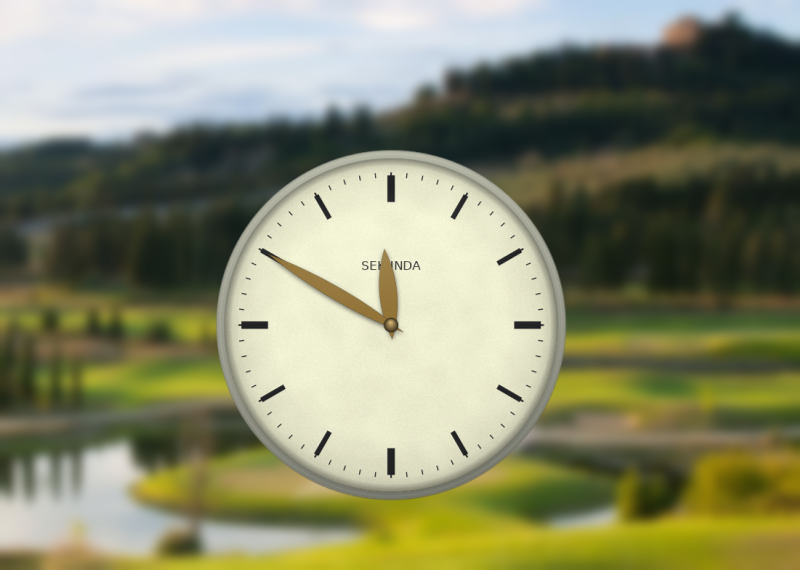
11:50
